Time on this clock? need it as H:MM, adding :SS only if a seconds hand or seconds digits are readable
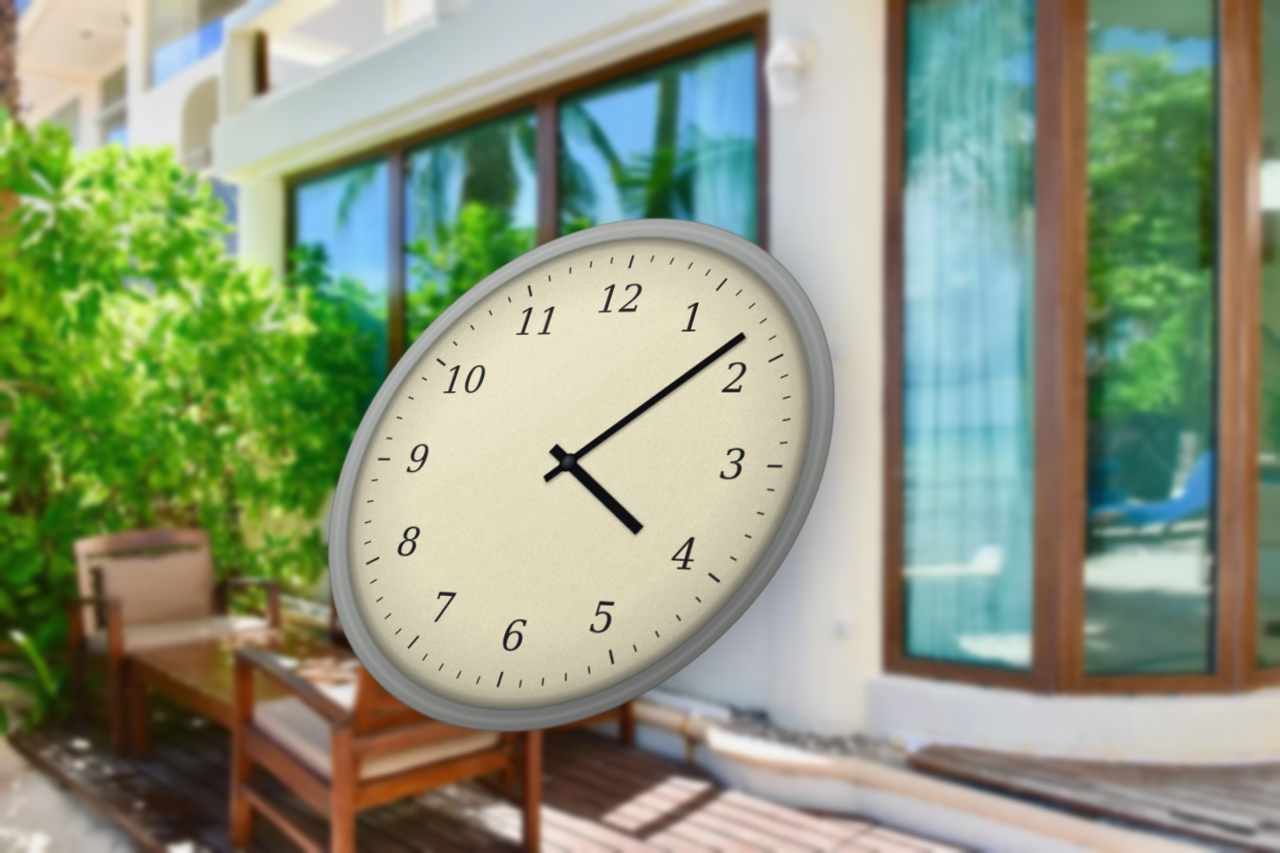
4:08
